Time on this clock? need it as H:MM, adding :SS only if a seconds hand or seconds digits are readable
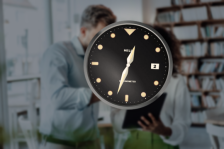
12:33
